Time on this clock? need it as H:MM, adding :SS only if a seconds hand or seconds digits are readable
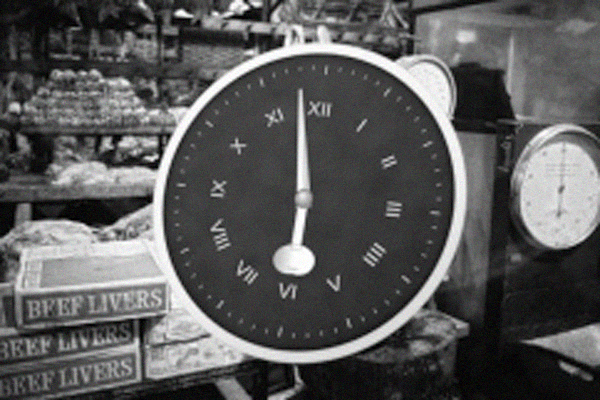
5:58
